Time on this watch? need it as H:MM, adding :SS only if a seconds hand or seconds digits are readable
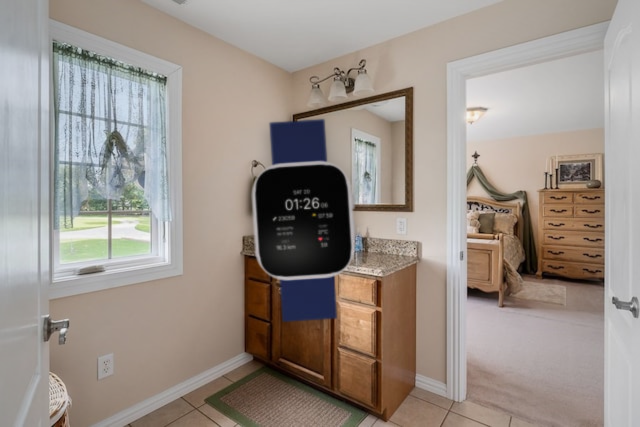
1:26
